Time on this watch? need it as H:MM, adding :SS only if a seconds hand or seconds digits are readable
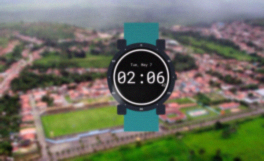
2:06
